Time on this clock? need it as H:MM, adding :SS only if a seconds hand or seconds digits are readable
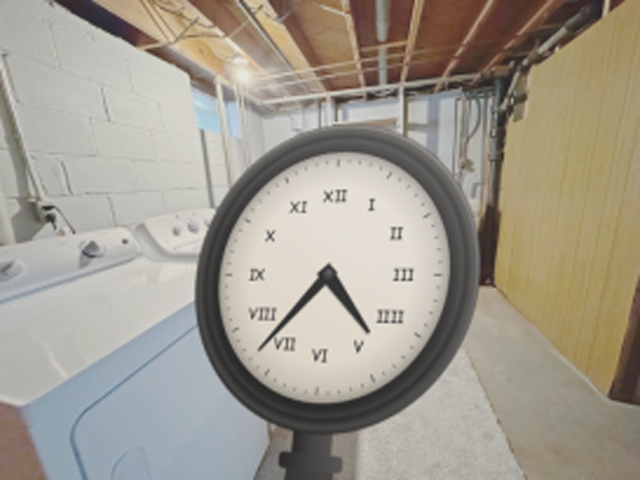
4:37
